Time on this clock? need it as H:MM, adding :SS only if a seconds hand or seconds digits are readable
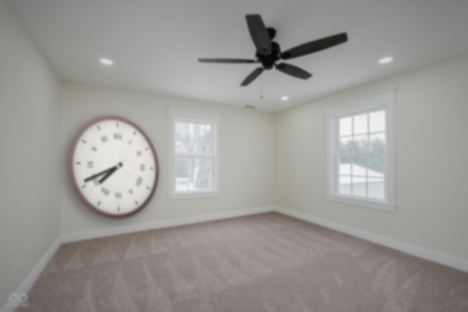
7:41
